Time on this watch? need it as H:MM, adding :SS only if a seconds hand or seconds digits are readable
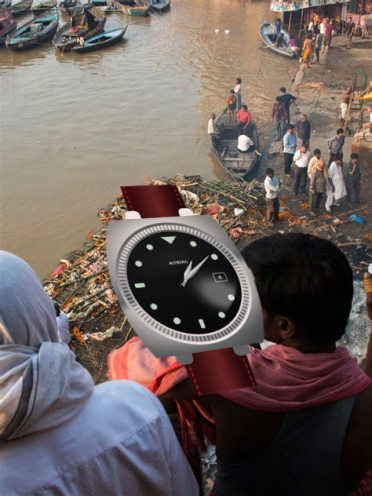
1:09
